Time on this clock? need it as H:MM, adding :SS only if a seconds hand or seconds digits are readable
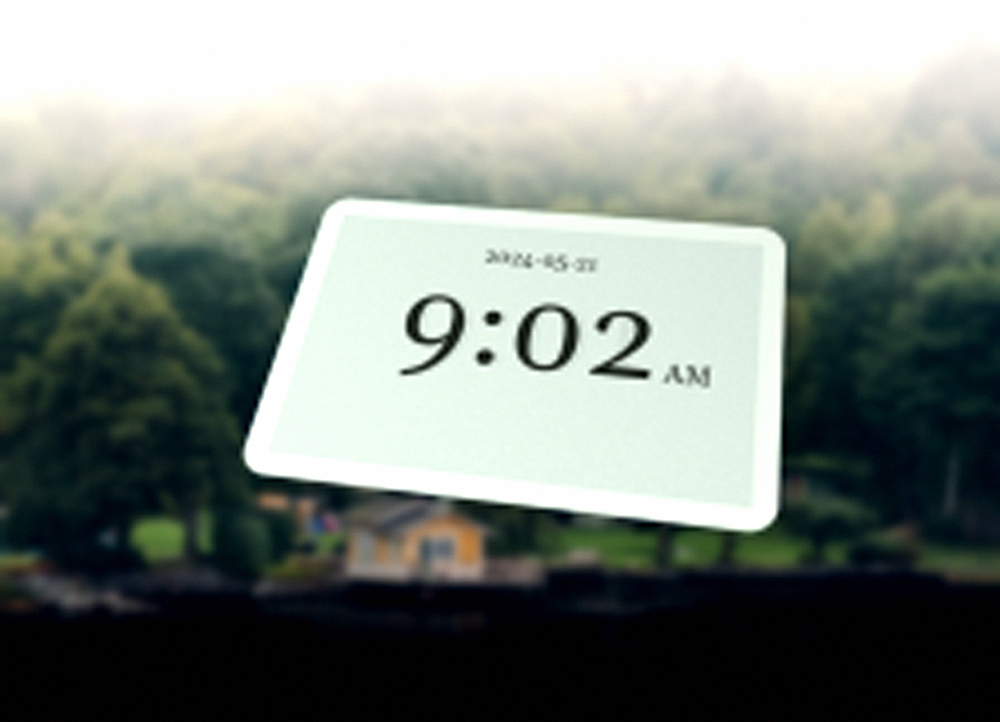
9:02
